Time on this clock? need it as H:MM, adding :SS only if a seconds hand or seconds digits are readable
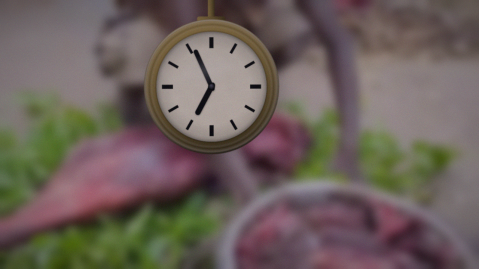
6:56
